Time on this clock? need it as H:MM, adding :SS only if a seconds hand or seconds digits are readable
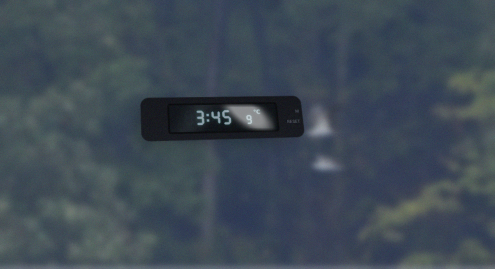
3:45
